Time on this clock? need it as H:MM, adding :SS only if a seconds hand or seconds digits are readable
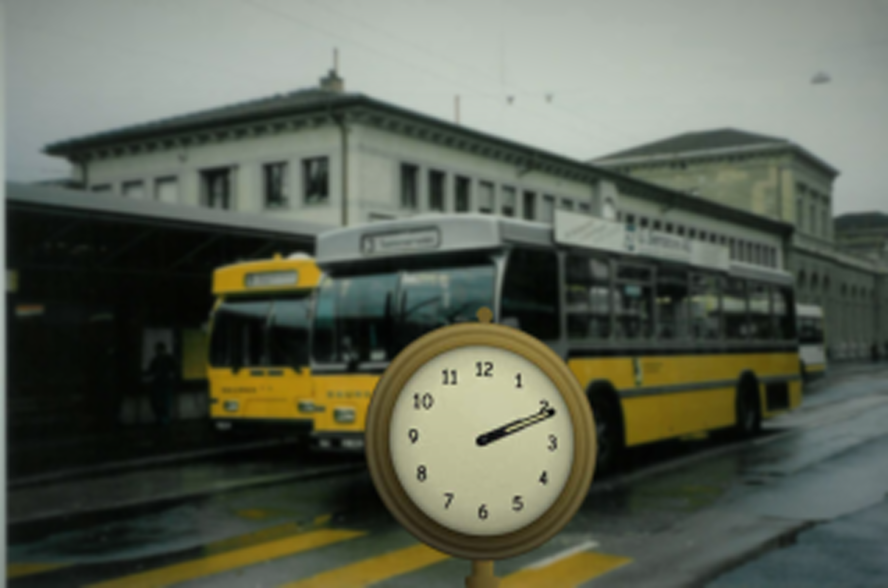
2:11
